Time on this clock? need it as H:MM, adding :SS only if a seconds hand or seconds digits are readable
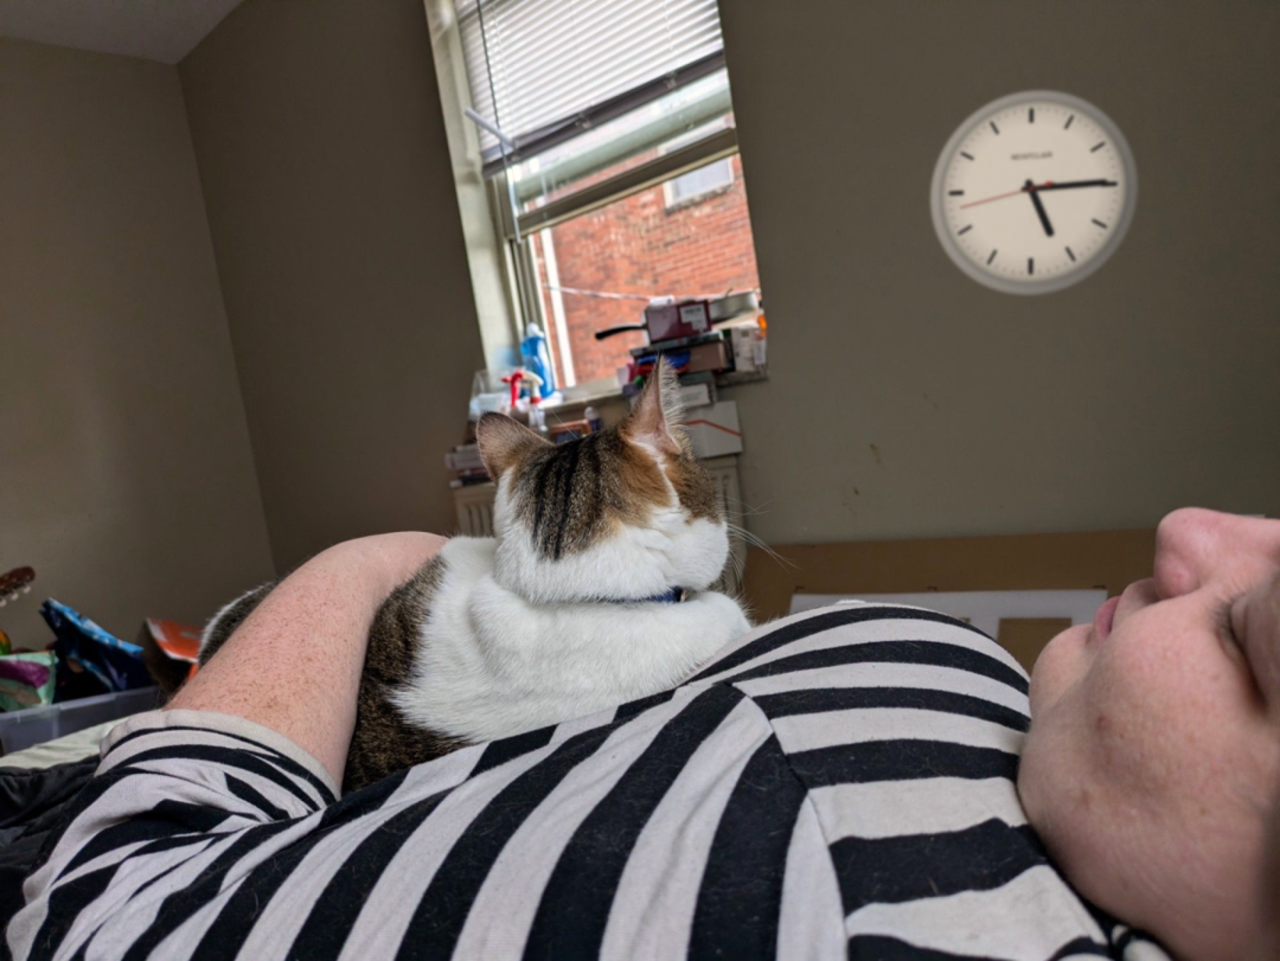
5:14:43
